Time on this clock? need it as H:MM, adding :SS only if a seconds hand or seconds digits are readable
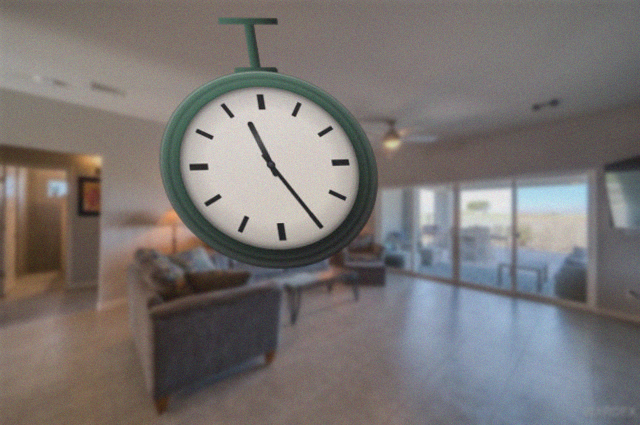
11:25
